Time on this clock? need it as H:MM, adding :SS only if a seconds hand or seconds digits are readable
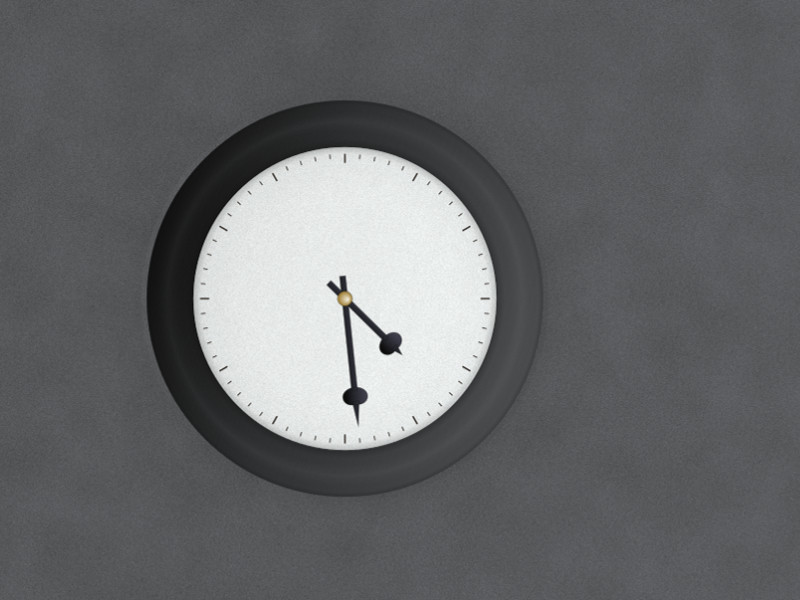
4:29
